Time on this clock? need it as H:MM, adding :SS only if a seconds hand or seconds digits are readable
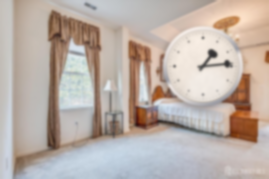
1:14
